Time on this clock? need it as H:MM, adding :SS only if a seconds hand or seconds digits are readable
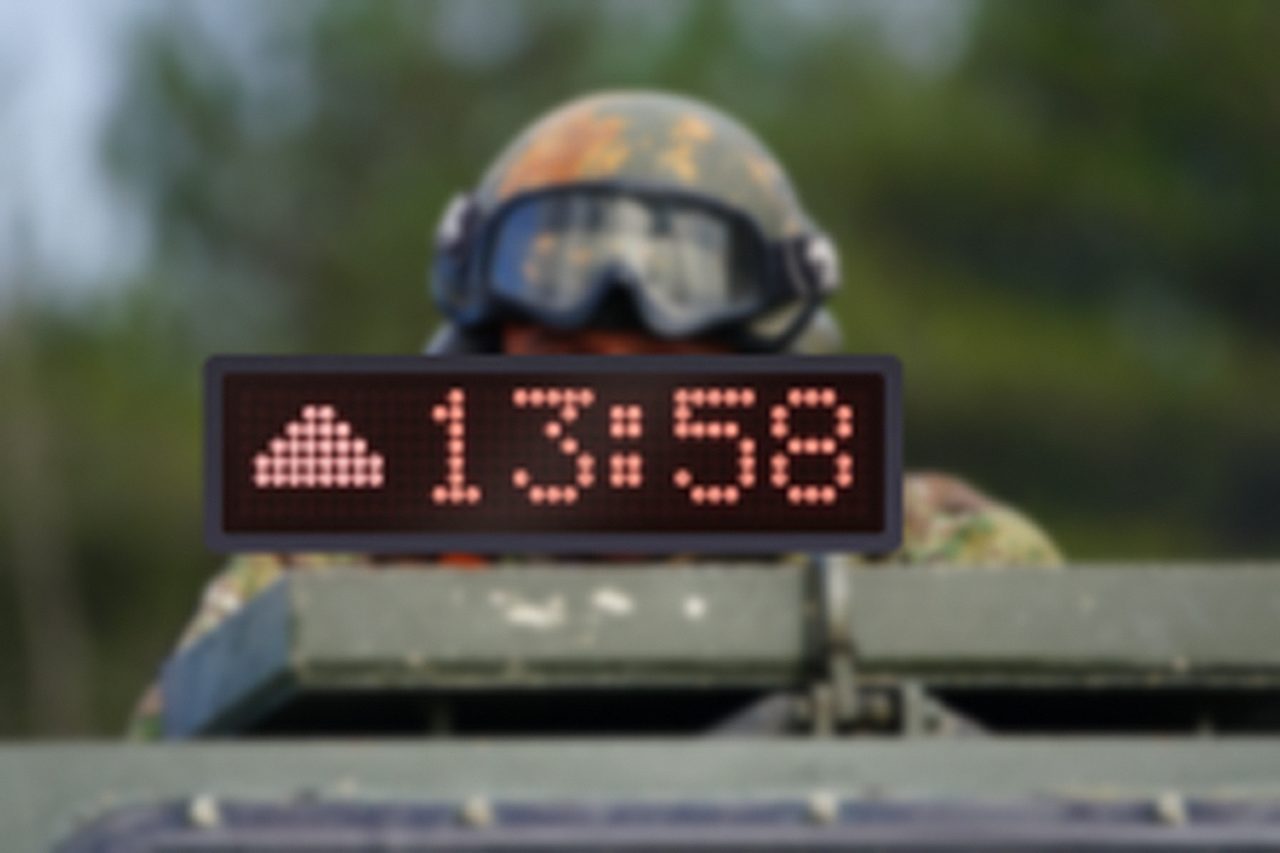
13:58
